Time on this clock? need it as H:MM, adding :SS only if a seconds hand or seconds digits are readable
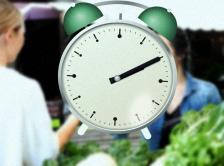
2:10
